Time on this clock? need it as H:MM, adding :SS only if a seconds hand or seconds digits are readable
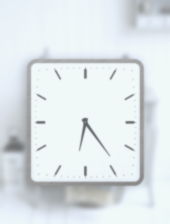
6:24
